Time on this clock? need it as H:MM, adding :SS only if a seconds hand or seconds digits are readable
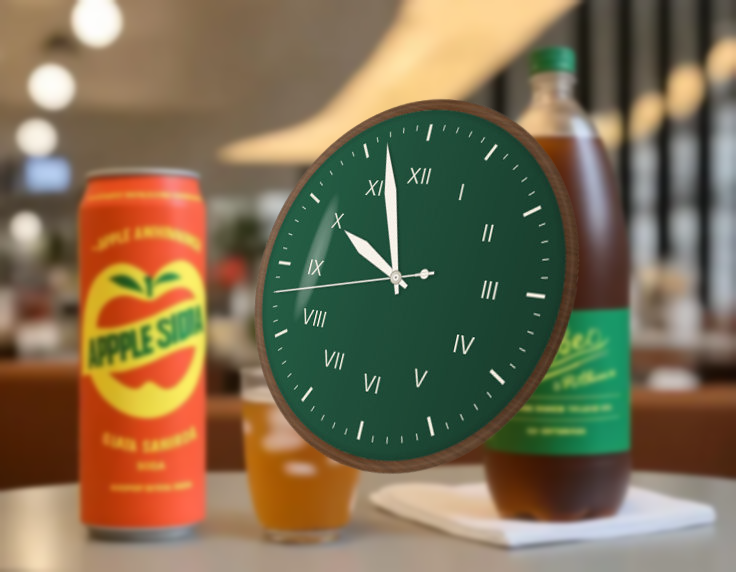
9:56:43
